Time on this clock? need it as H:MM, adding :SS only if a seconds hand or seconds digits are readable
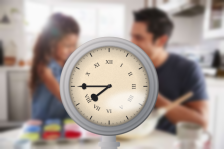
7:45
